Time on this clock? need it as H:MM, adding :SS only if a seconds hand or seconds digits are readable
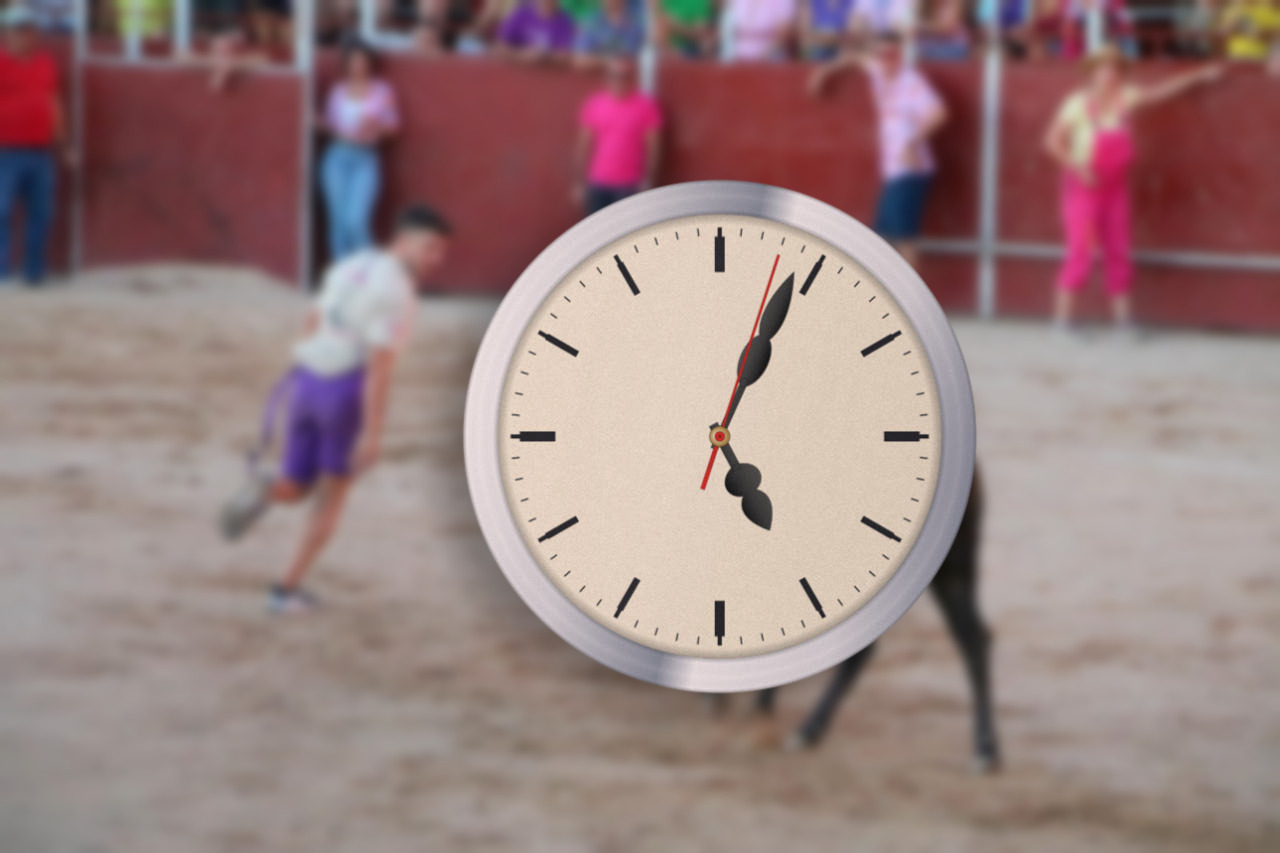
5:04:03
